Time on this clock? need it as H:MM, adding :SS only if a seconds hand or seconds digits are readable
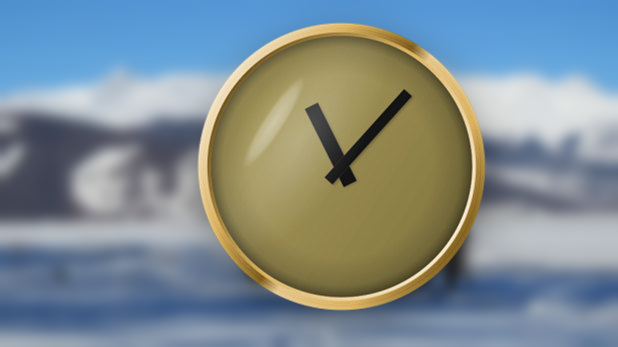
11:07
